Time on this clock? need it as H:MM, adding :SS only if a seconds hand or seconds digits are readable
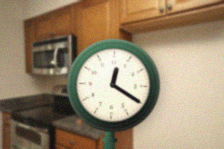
12:20
